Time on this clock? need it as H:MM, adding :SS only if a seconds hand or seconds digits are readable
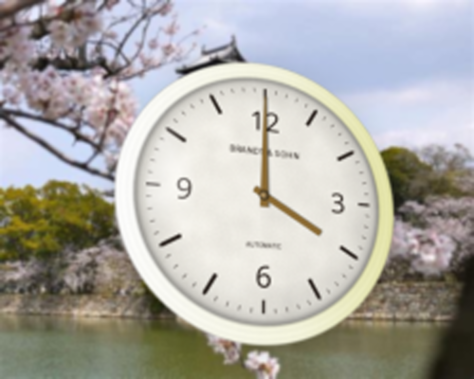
4:00
